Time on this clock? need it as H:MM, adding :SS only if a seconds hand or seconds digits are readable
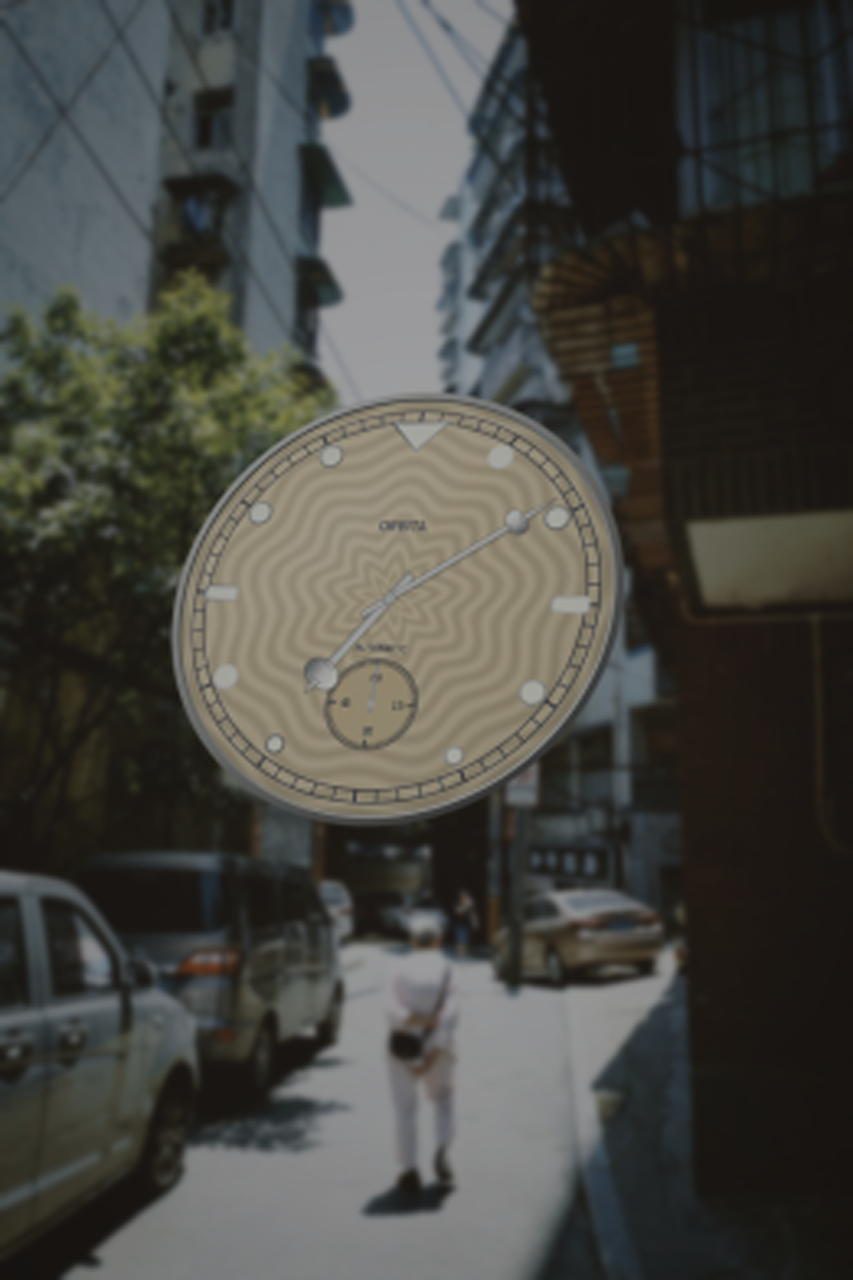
7:09
